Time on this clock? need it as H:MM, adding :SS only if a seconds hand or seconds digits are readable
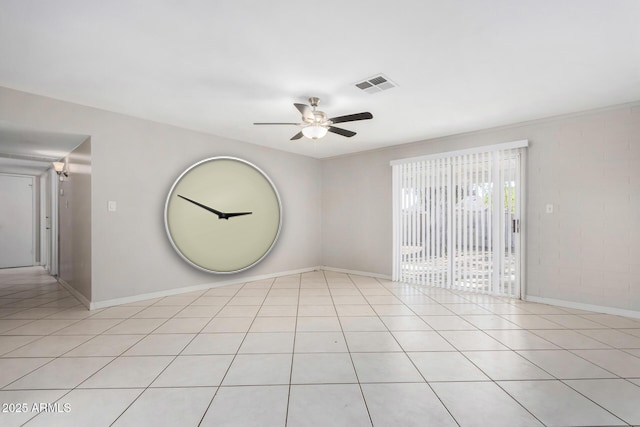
2:49
